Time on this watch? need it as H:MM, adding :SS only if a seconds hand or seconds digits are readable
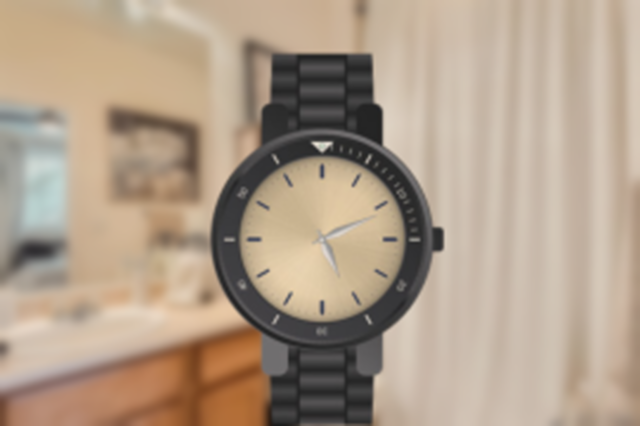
5:11
